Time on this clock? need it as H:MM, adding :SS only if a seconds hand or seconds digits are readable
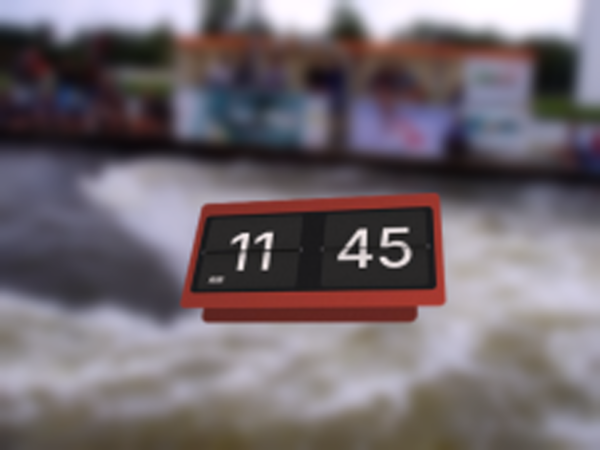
11:45
